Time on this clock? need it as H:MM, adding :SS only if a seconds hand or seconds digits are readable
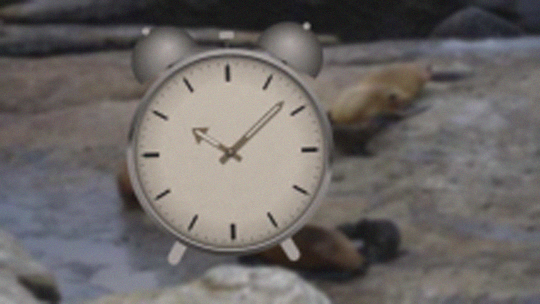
10:08
